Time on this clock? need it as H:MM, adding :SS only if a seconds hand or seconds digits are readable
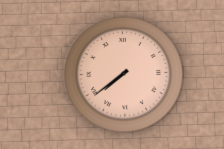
7:39
